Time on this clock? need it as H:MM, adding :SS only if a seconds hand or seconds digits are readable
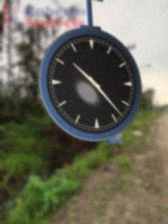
10:23
